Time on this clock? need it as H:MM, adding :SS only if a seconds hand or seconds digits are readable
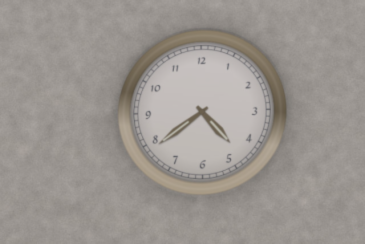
4:39
